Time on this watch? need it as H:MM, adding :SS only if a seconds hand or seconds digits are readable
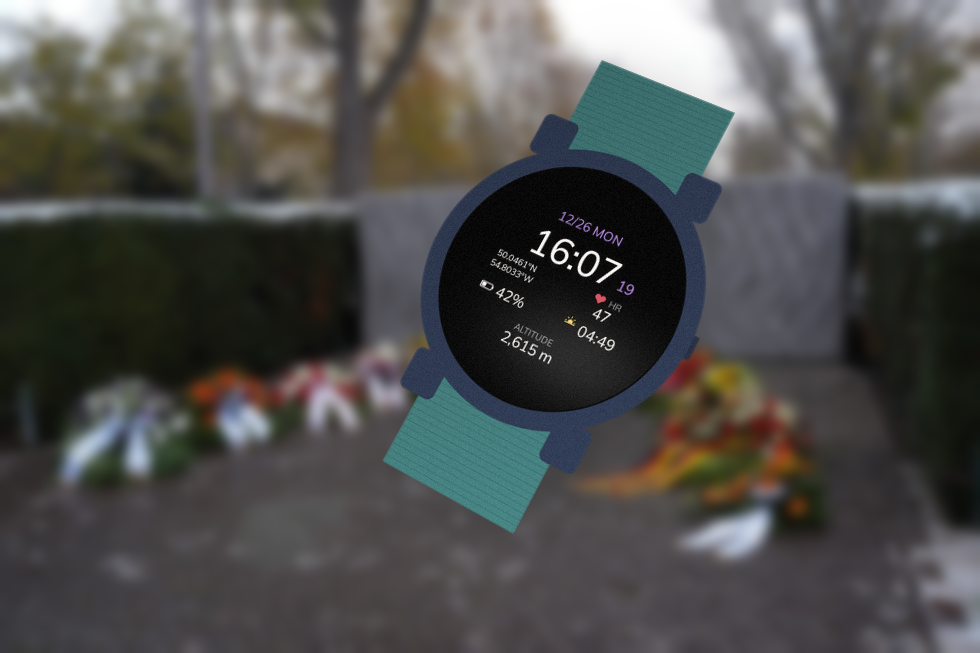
16:07:19
